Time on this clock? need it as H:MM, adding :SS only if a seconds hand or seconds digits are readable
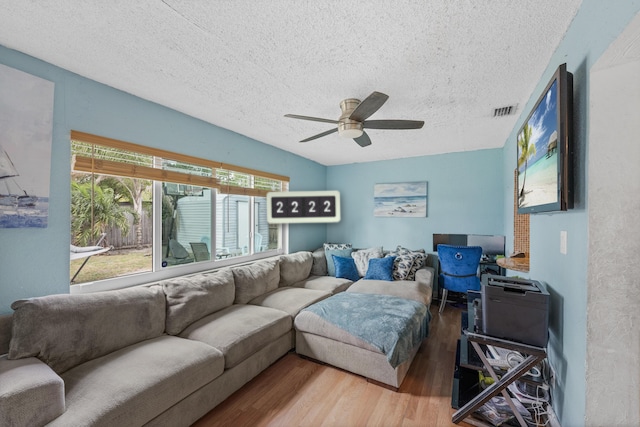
22:22
